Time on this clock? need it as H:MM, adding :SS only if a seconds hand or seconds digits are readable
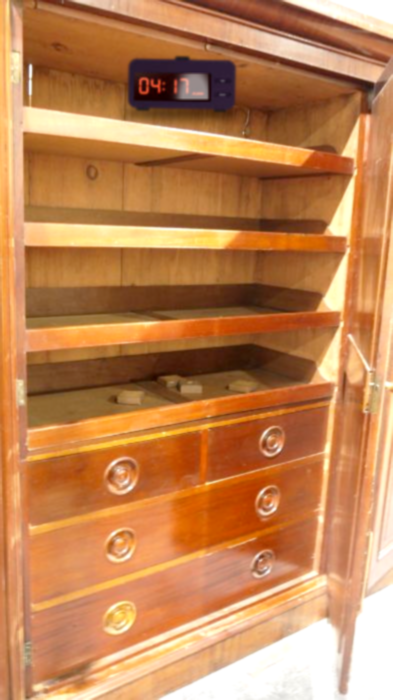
4:17
